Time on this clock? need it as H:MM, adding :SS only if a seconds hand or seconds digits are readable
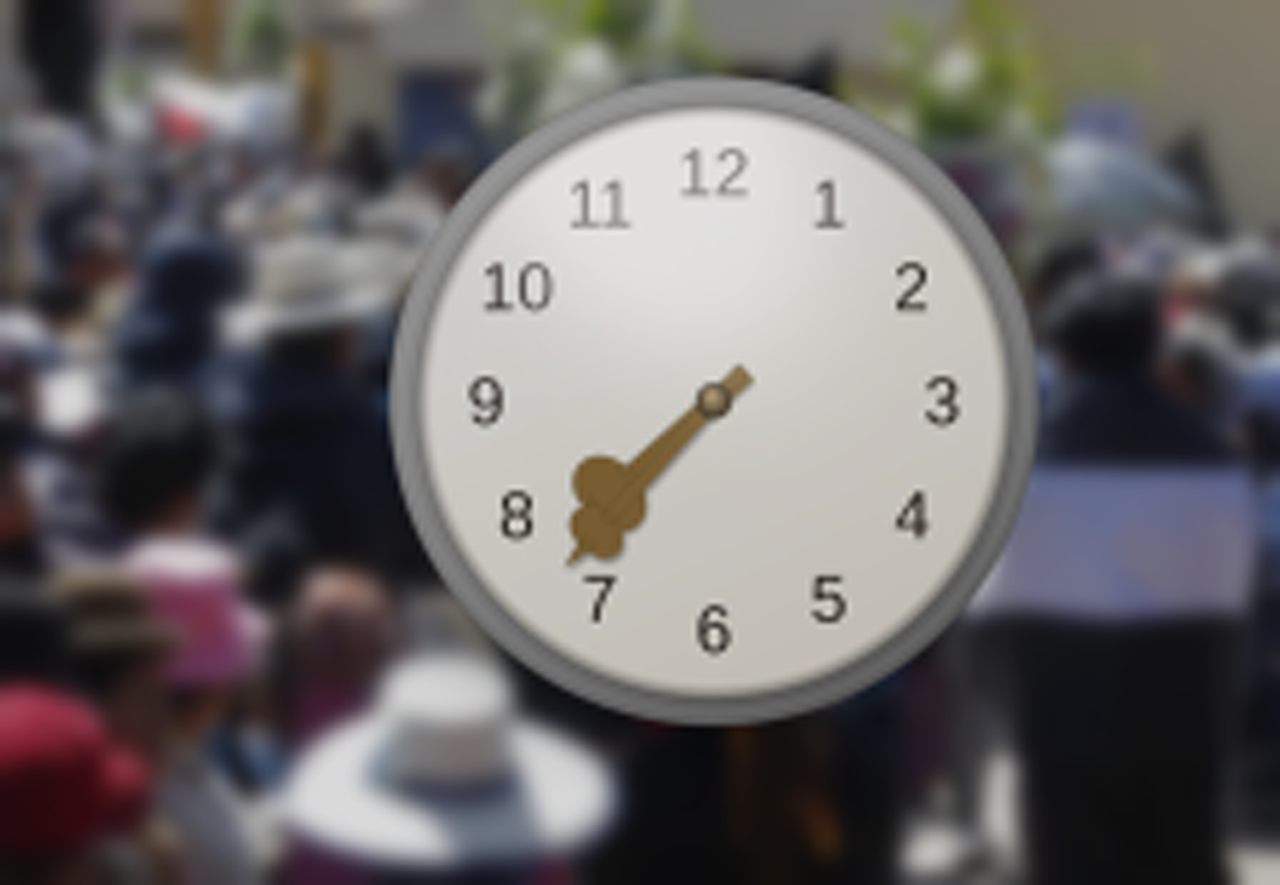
7:37
